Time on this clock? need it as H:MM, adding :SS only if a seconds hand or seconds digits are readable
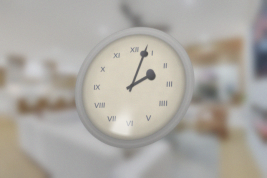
2:03
